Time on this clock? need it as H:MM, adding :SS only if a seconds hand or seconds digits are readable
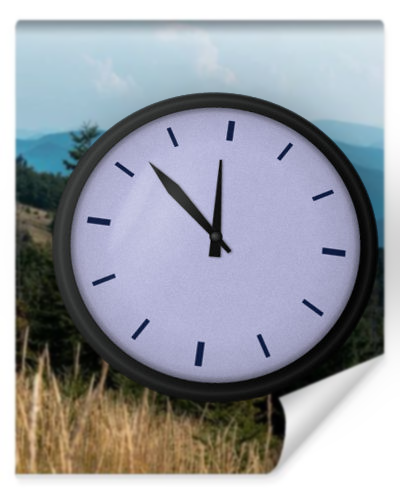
11:52
